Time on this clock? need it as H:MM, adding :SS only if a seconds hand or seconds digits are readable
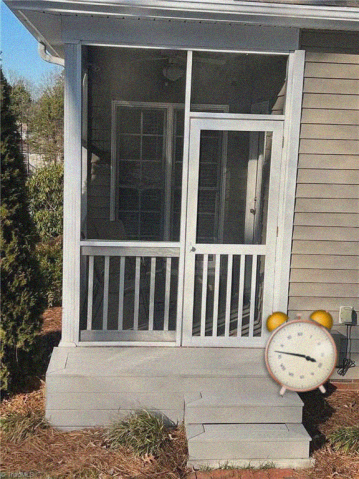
3:47
